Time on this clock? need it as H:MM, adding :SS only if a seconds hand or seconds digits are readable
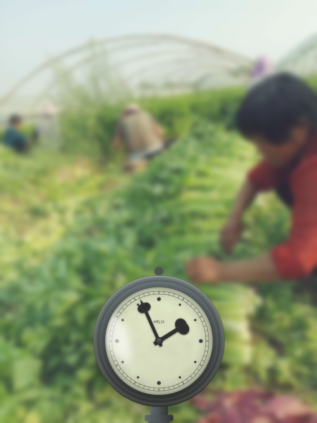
1:56
